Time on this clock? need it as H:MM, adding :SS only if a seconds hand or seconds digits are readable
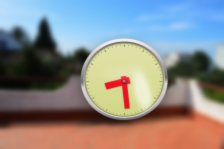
8:29
